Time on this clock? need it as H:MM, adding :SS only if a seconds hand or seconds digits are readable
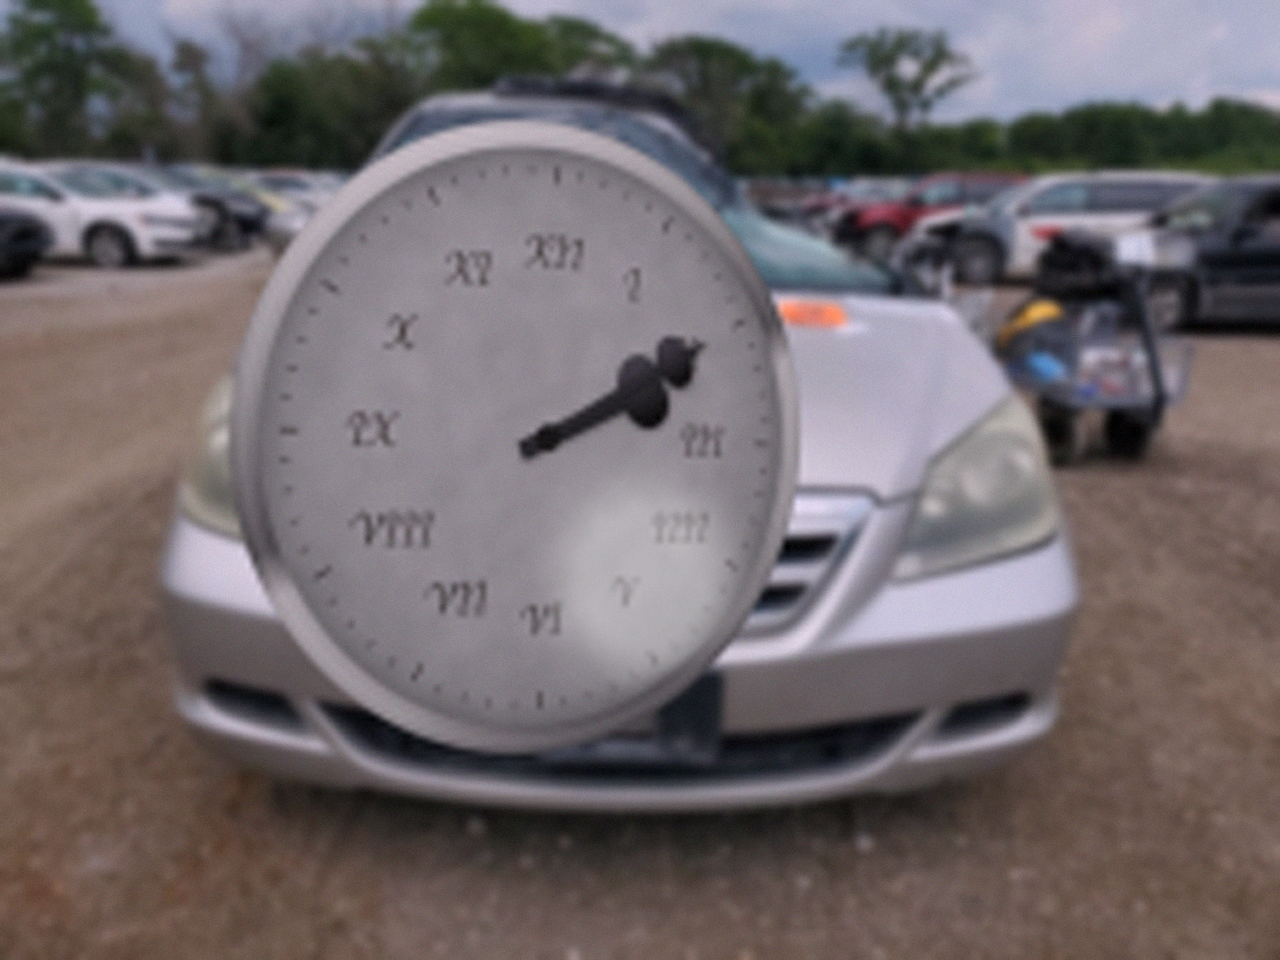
2:10
